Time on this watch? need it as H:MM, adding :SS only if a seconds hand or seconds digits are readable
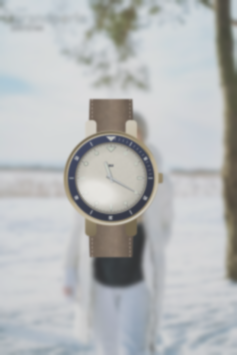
11:20
